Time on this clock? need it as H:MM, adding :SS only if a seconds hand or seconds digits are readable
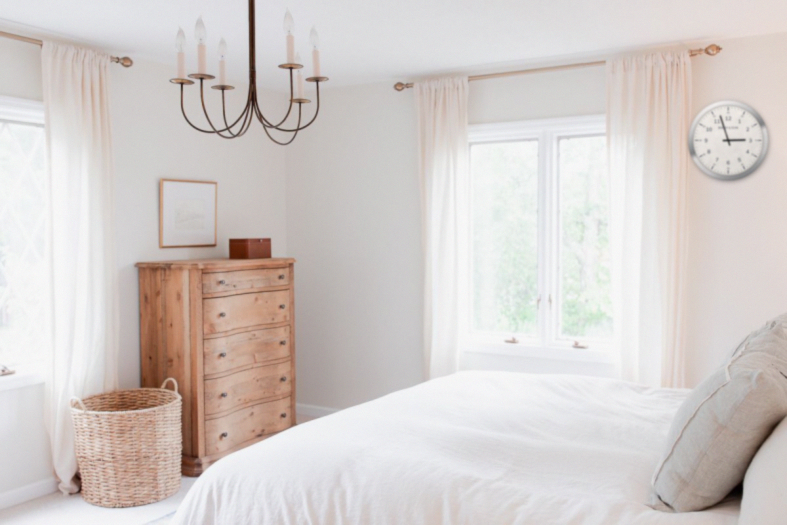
2:57
